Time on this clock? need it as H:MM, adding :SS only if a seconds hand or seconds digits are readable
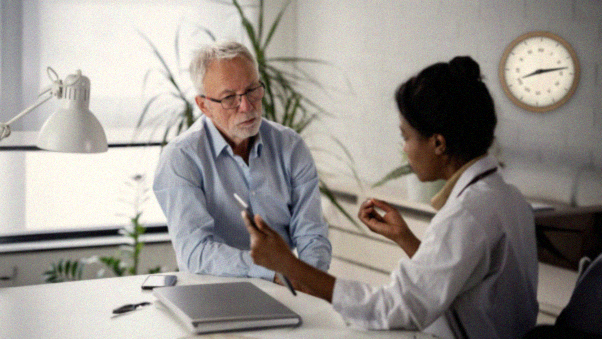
8:13
